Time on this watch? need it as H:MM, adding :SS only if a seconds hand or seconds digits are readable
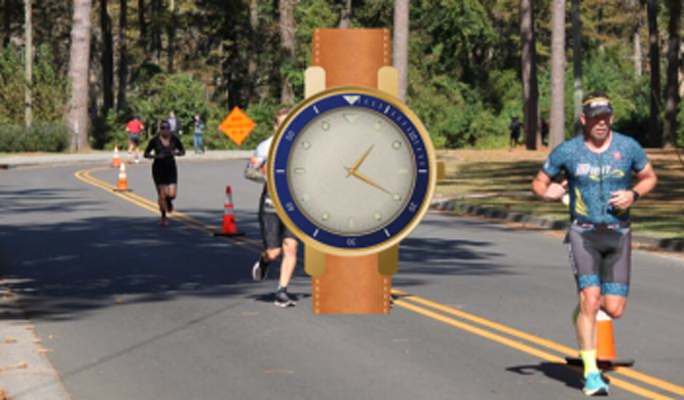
1:20
